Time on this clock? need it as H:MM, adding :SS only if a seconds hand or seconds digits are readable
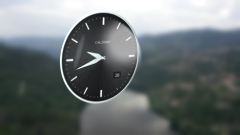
9:42
